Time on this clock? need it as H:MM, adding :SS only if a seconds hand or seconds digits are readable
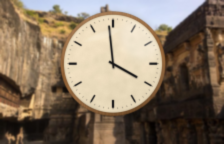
3:59
